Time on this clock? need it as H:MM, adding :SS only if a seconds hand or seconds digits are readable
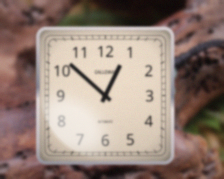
12:52
